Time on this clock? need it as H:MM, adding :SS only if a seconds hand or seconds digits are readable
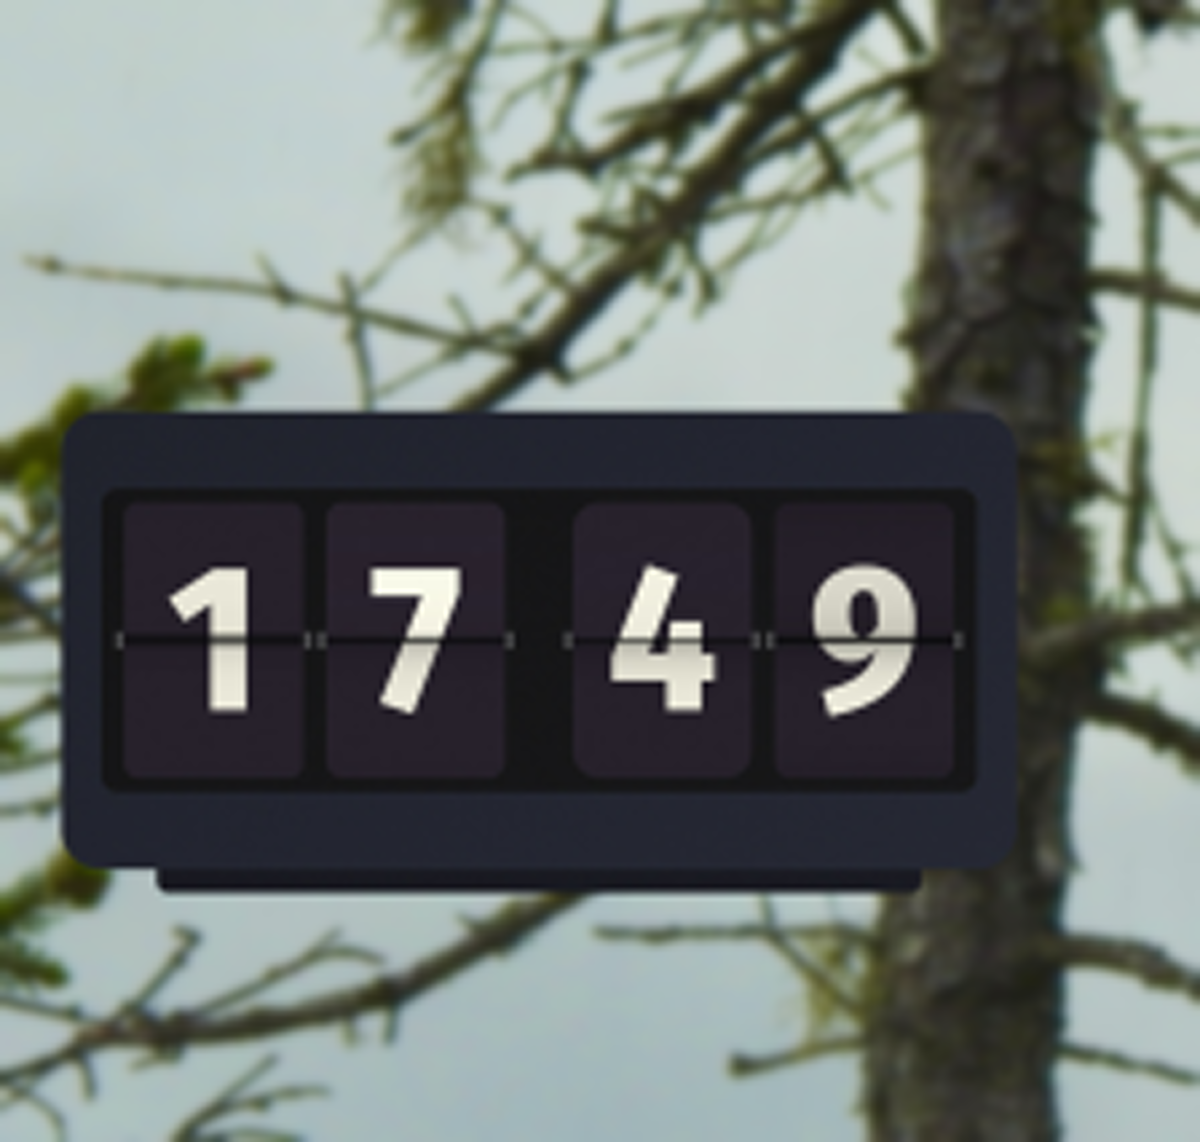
17:49
